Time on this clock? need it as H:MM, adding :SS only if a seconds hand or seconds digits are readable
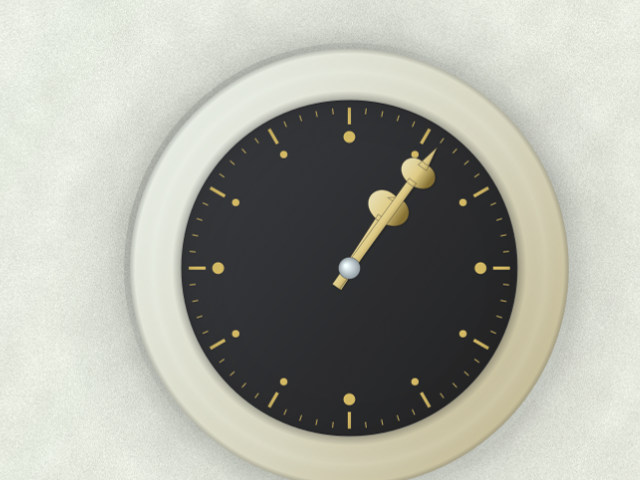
1:06
